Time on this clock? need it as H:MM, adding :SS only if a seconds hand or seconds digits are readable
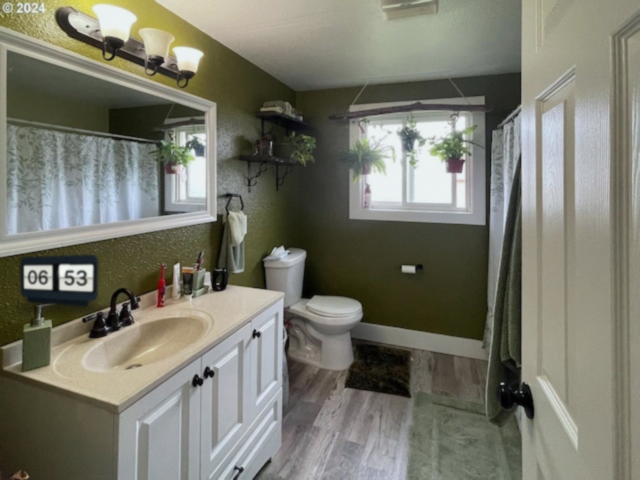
6:53
